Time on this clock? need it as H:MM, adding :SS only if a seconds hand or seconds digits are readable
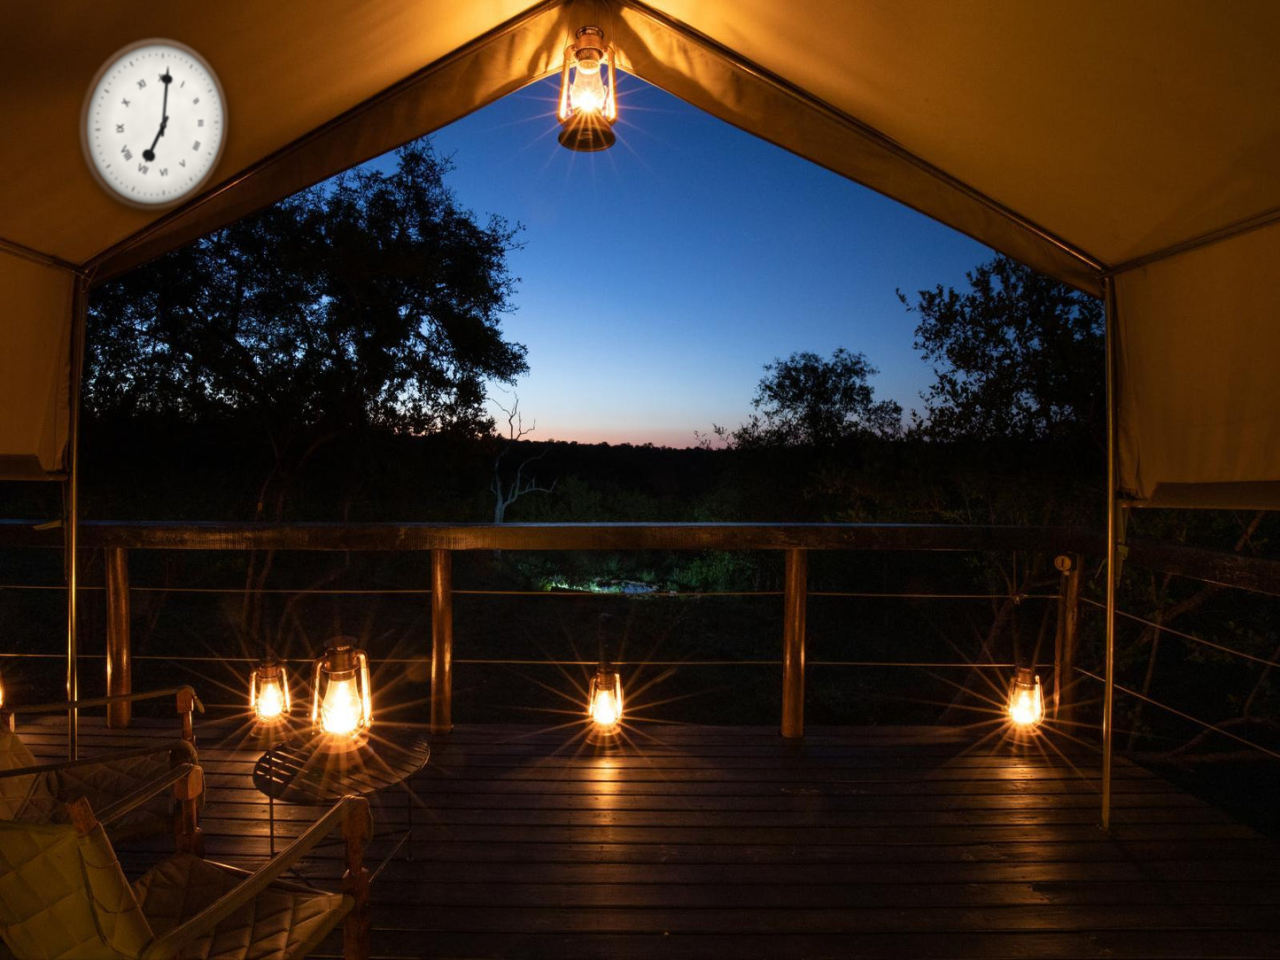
7:01
